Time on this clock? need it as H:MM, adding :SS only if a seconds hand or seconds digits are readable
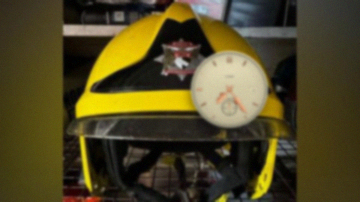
7:24
